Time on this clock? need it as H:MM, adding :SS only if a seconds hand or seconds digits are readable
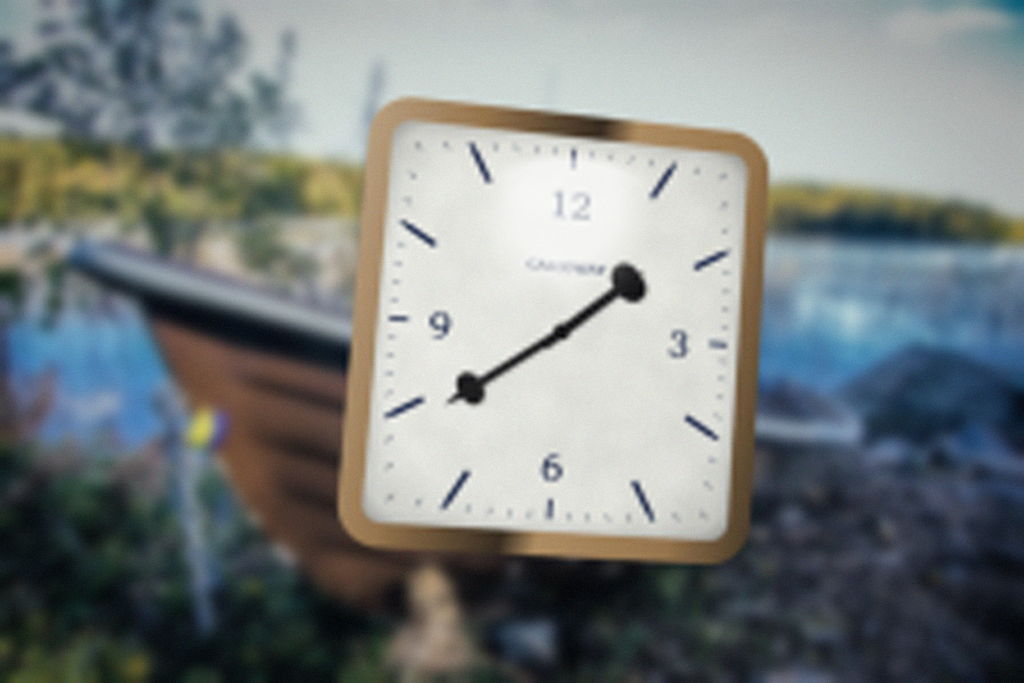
1:39
